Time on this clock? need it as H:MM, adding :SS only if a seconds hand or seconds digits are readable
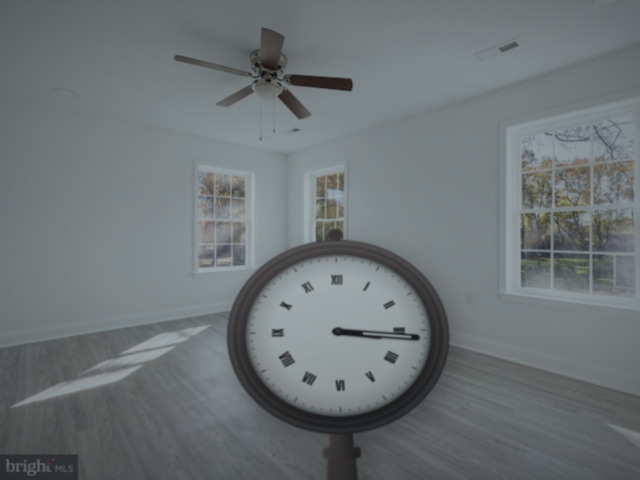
3:16
